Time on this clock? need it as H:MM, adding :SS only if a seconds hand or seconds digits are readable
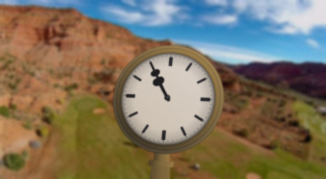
10:55
